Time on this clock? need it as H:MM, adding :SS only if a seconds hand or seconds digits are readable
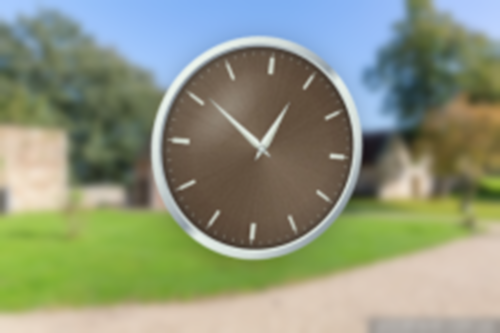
12:51
